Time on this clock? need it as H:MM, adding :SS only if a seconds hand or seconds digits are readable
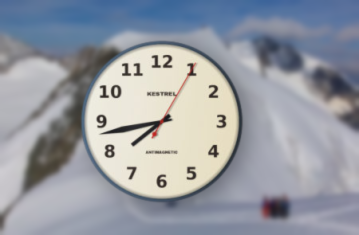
7:43:05
